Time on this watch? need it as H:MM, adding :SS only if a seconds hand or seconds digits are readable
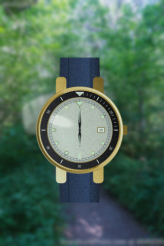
6:00
